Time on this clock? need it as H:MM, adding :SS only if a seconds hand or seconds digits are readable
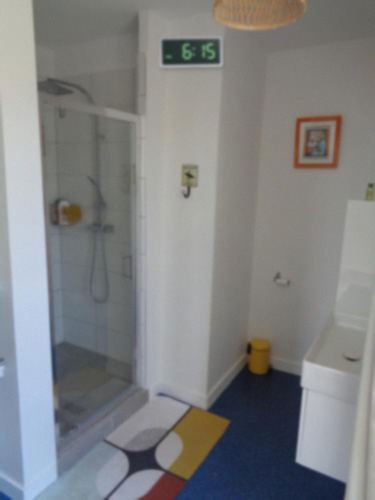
6:15
